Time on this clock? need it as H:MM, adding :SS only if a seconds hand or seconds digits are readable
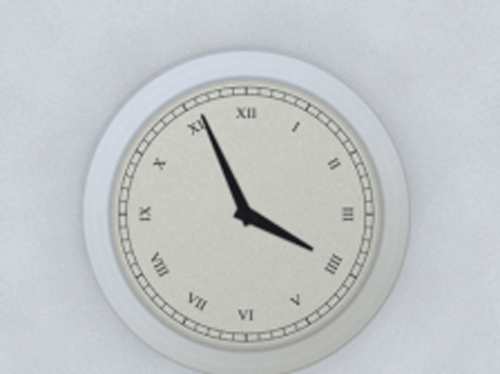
3:56
